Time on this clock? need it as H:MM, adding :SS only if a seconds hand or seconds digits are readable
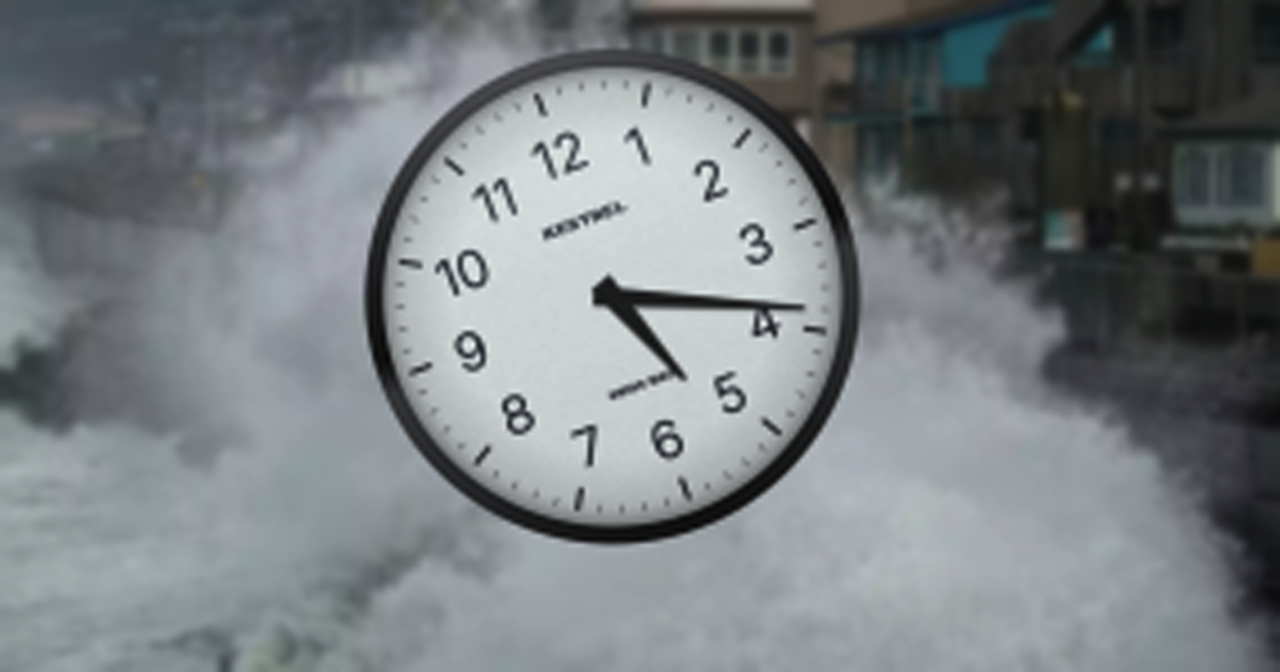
5:19
